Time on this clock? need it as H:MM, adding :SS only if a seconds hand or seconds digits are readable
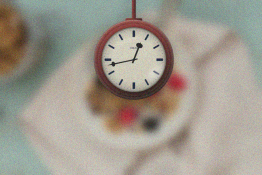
12:43
